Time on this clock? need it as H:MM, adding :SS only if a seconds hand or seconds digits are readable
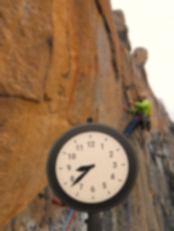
8:38
